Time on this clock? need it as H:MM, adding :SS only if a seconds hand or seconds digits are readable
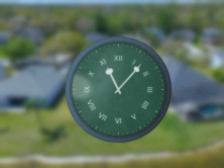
11:07
